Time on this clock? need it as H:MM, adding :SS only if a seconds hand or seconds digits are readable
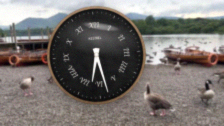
6:28
